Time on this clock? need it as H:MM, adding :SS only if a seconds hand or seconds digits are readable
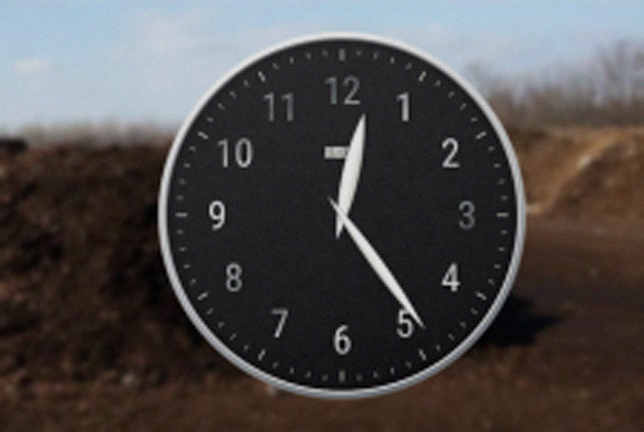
12:24
